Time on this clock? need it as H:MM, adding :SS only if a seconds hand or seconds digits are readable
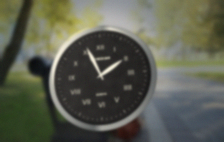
1:56
